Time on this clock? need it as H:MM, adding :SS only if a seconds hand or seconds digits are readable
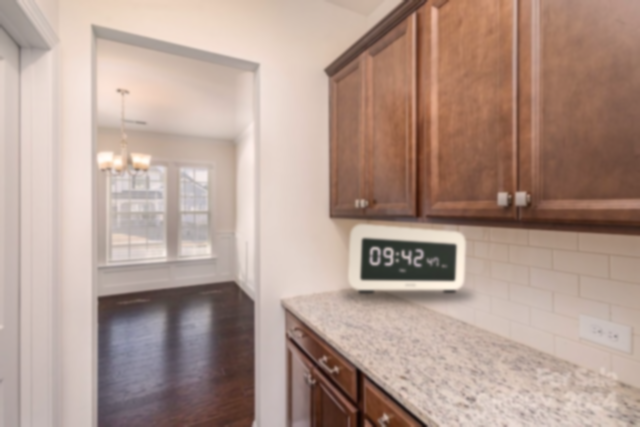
9:42
